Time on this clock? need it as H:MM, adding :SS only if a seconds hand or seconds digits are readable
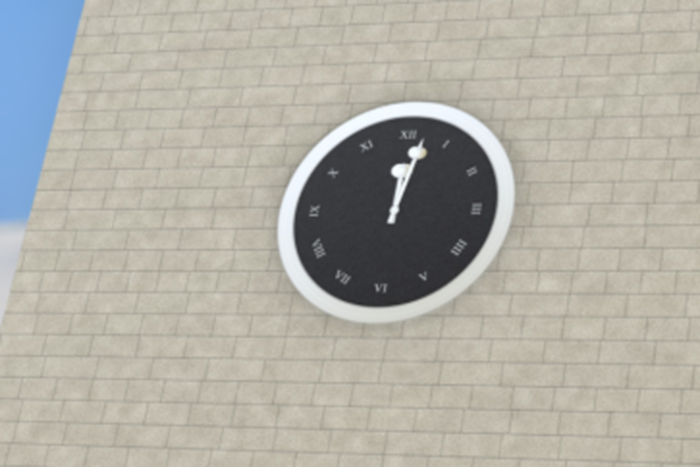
12:02
